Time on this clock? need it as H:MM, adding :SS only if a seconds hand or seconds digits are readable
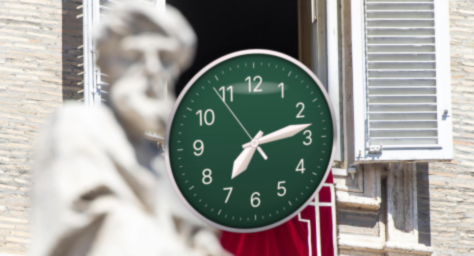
7:12:54
